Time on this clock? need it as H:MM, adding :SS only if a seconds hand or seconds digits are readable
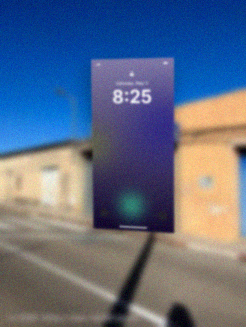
8:25
